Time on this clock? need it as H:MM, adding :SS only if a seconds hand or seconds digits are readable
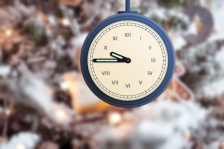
9:45
